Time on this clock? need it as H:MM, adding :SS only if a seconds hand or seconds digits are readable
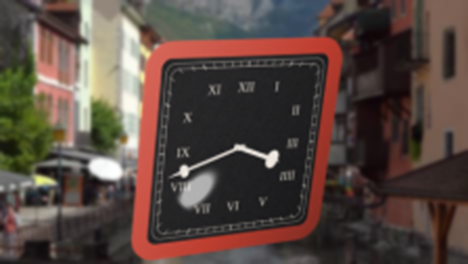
3:42
